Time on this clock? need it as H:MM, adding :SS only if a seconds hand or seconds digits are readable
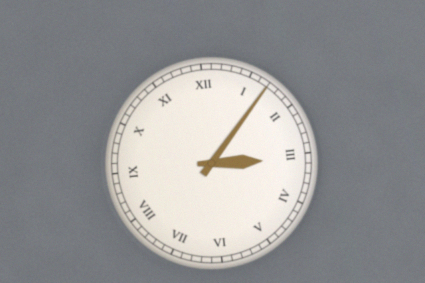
3:07
